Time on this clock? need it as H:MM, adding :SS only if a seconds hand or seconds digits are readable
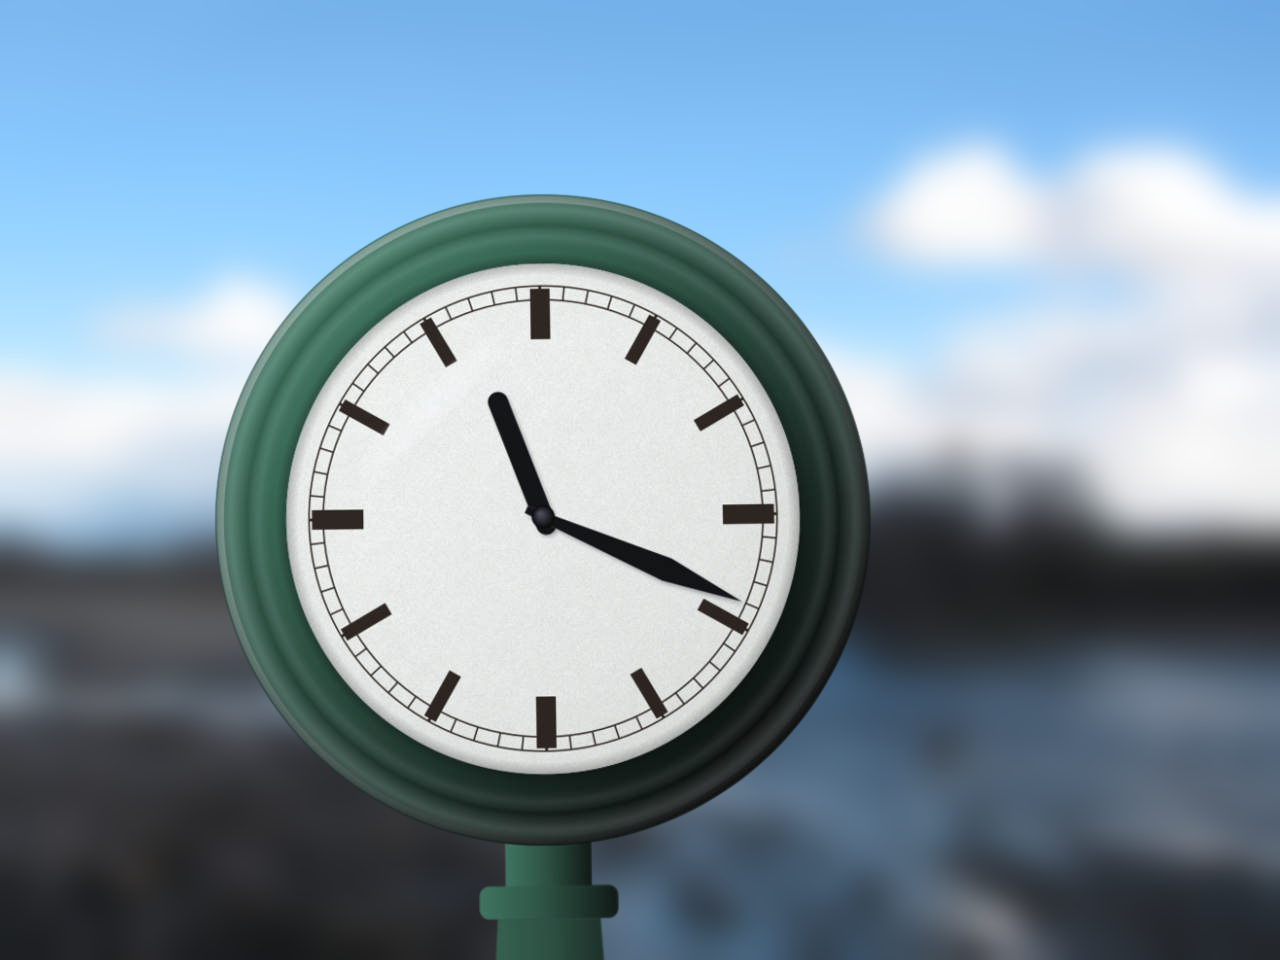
11:19
